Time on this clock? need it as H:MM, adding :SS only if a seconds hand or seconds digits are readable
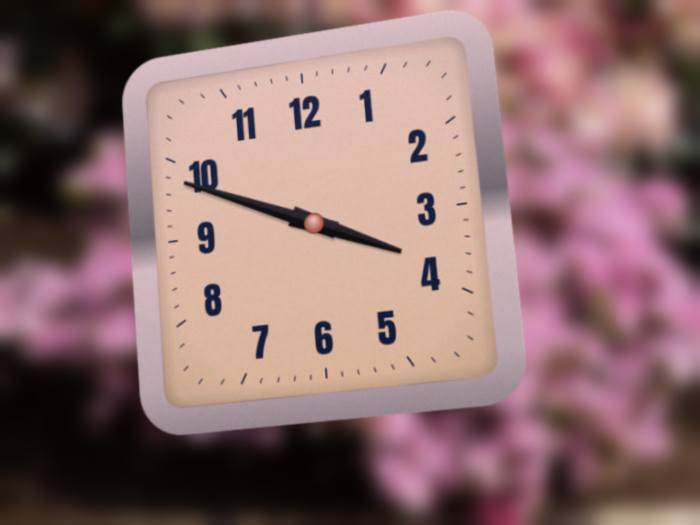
3:49
